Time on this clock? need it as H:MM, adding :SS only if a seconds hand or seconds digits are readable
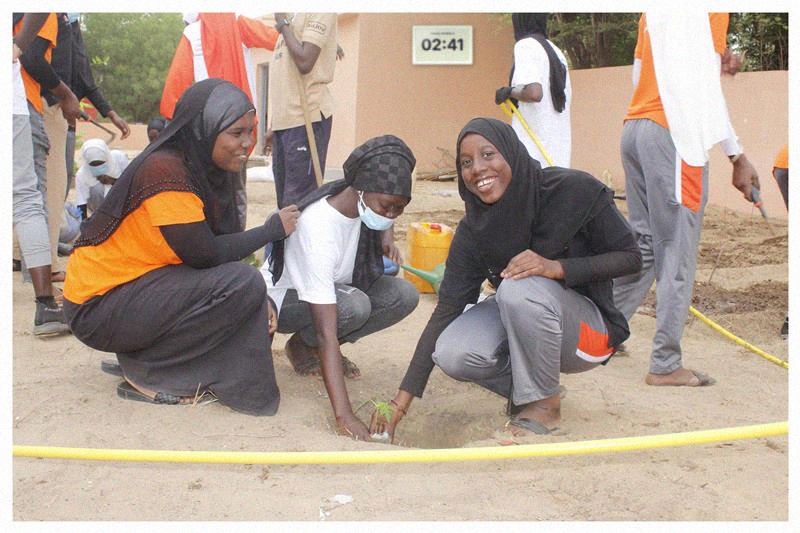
2:41
